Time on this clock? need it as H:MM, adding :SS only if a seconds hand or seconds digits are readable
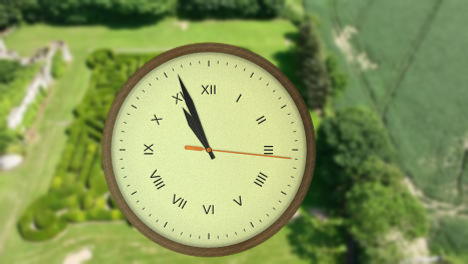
10:56:16
